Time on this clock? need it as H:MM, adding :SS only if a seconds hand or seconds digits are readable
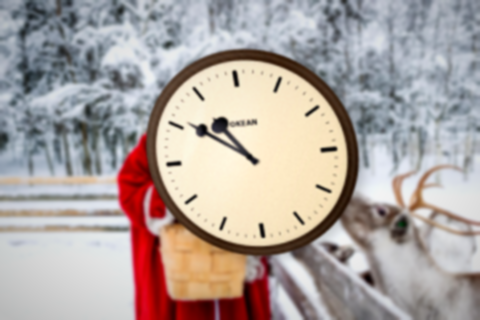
10:51
